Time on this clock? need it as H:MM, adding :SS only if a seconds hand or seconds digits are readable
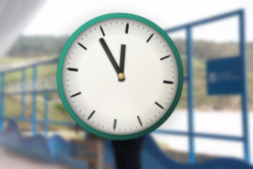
11:54
